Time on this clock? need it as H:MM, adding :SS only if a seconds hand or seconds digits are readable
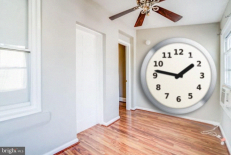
1:47
